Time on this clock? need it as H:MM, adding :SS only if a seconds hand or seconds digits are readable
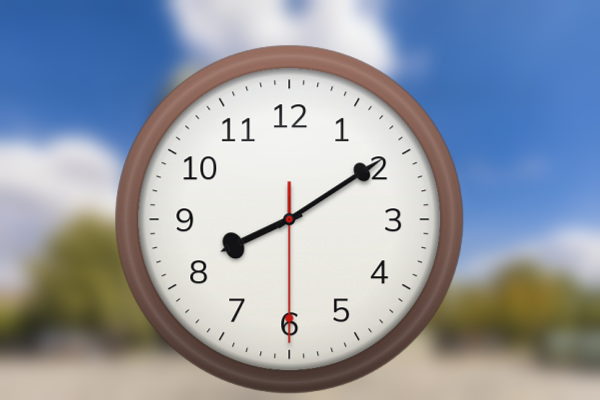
8:09:30
